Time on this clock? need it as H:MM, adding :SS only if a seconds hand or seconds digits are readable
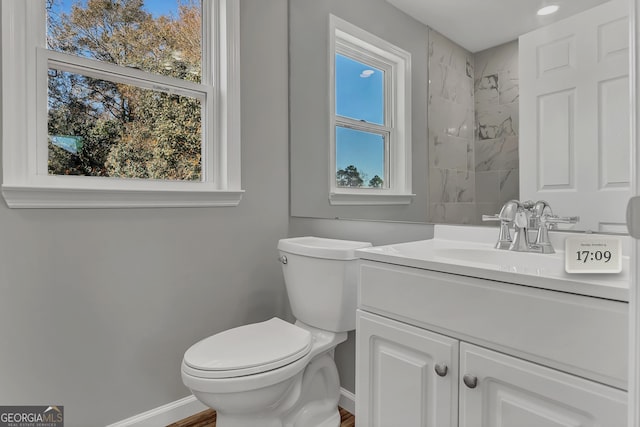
17:09
